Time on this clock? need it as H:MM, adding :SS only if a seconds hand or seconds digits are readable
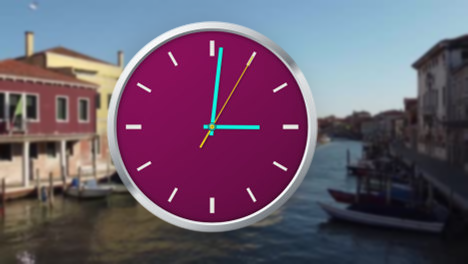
3:01:05
